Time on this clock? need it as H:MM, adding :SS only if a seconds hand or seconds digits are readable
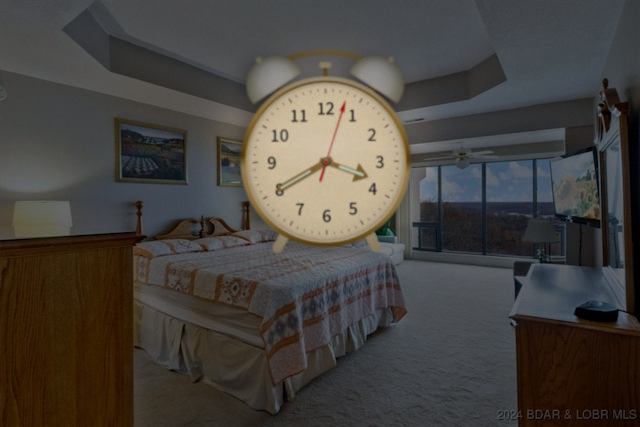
3:40:03
